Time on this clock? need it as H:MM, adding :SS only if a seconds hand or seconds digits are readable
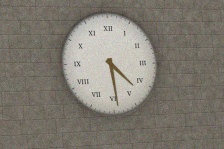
4:29
